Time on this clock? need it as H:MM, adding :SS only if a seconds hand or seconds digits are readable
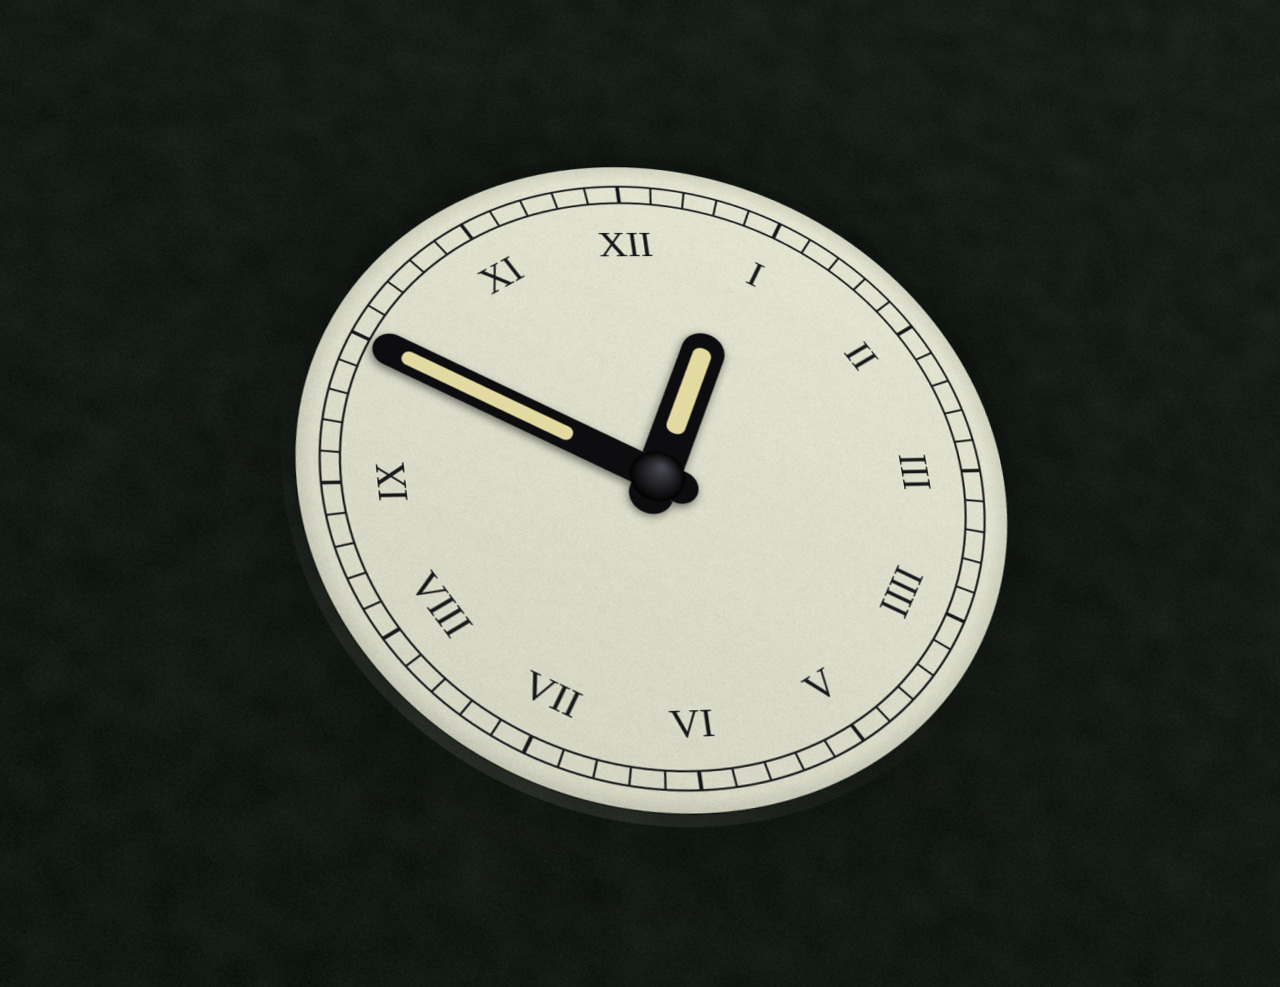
12:50
